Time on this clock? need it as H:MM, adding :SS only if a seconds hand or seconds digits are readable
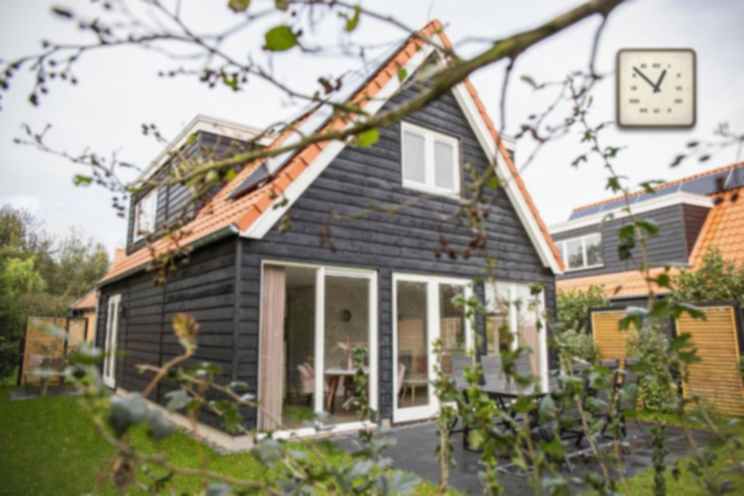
12:52
